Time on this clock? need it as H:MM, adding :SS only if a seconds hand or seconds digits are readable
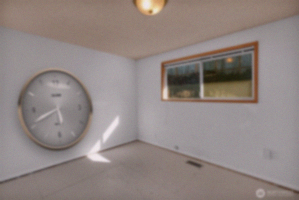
5:41
